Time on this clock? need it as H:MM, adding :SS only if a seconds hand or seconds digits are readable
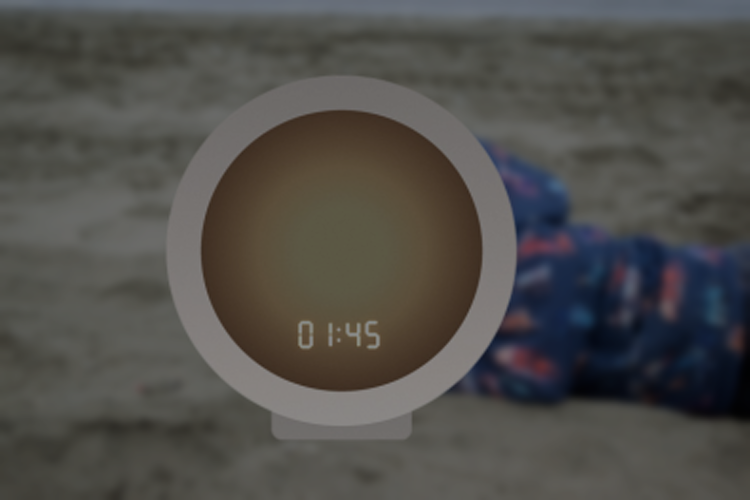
1:45
